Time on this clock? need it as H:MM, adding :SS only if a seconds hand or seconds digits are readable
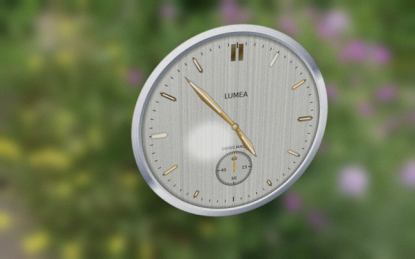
4:53
